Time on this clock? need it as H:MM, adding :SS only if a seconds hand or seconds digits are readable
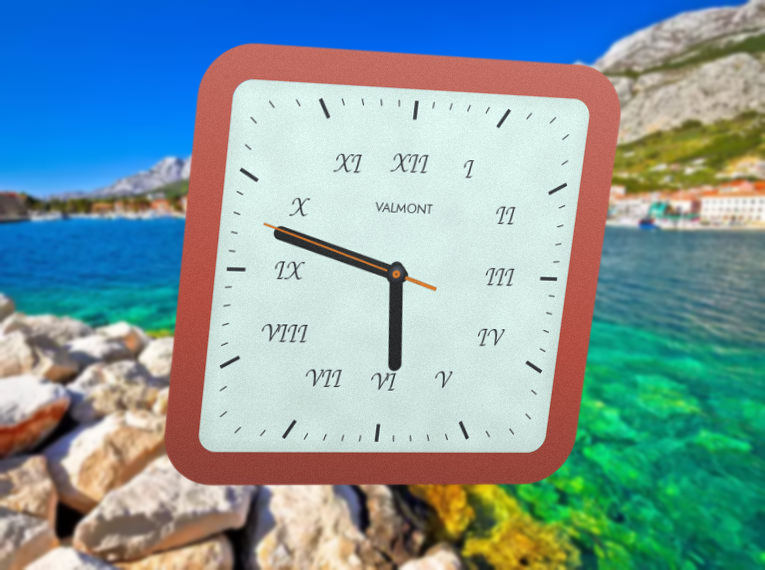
5:47:48
